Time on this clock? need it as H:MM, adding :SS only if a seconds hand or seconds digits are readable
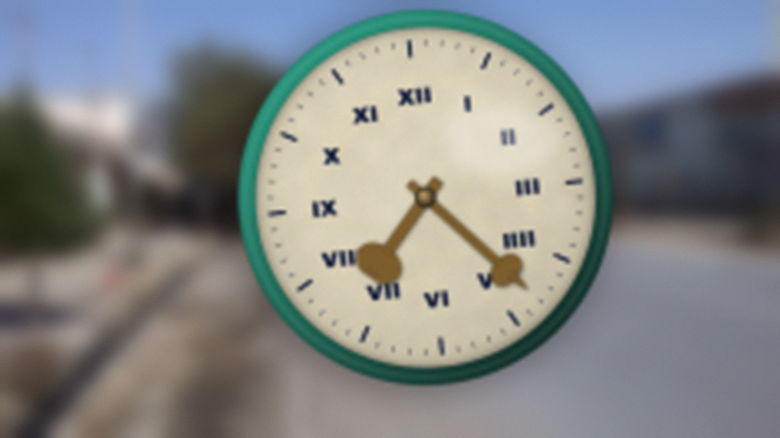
7:23
